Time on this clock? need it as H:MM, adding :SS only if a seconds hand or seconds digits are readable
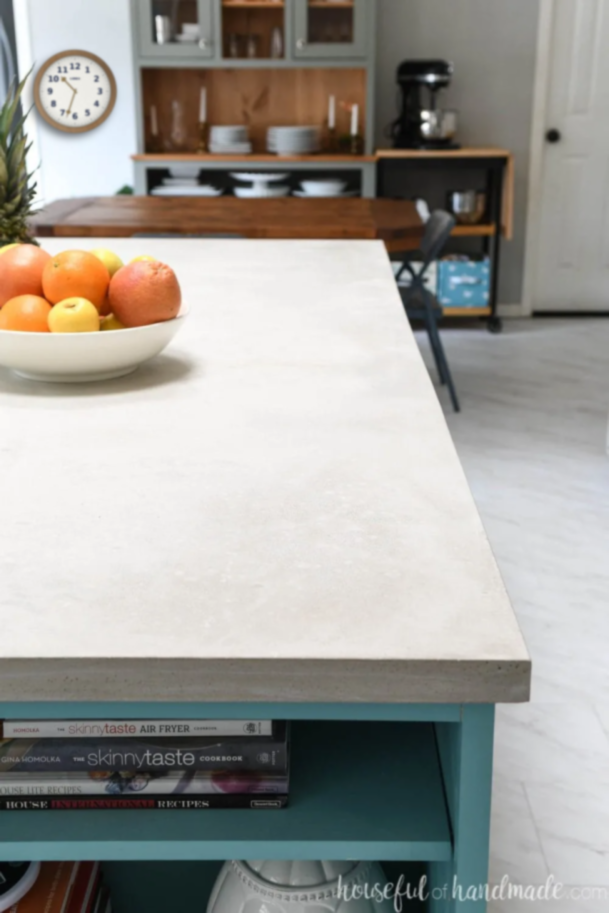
10:33
